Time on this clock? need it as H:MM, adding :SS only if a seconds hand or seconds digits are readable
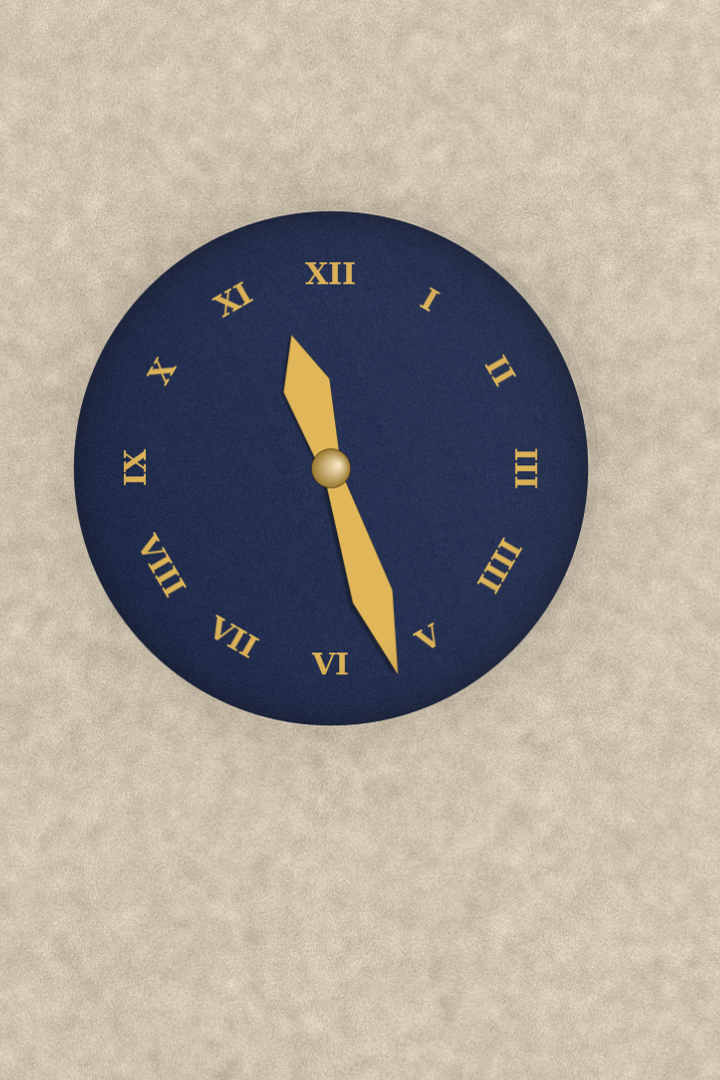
11:27
